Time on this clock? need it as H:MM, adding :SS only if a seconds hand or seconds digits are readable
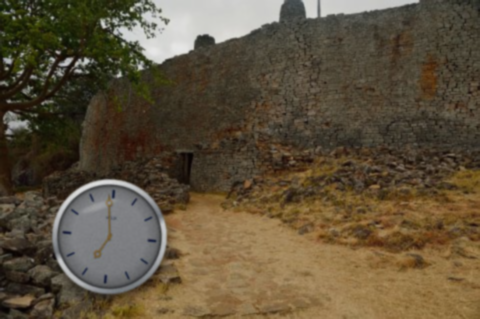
6:59
